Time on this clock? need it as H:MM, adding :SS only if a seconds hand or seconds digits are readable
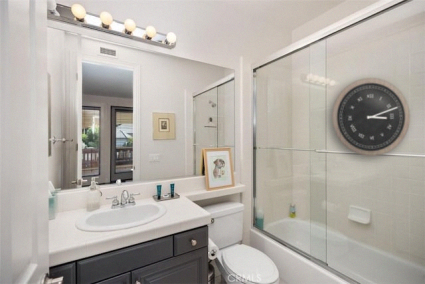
3:12
